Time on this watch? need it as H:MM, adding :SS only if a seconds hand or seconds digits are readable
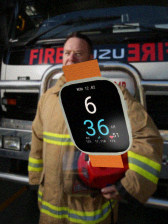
6:36
